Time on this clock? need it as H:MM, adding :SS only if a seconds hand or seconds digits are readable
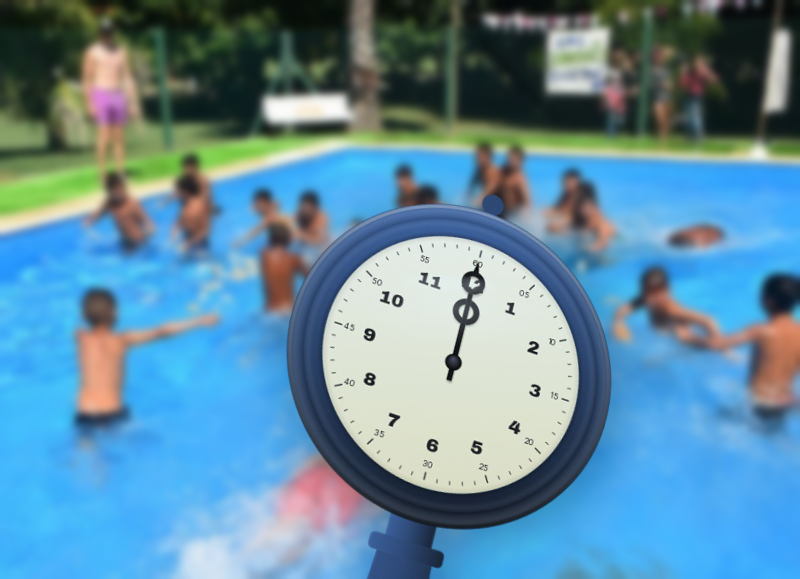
12:00
